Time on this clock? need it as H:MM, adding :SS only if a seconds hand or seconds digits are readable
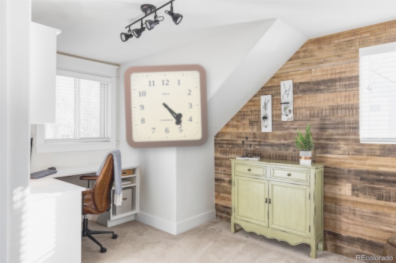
4:24
